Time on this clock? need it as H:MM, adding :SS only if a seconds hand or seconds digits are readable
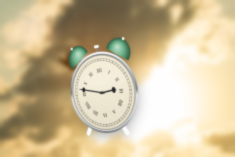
2:47
